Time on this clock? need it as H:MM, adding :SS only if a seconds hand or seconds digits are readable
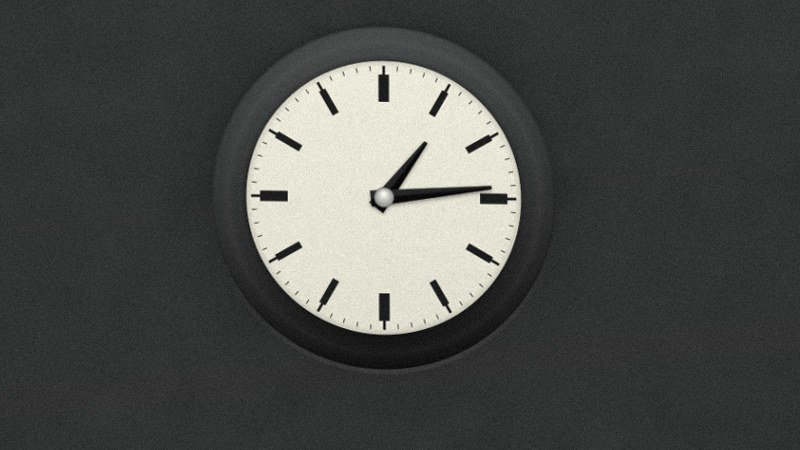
1:14
